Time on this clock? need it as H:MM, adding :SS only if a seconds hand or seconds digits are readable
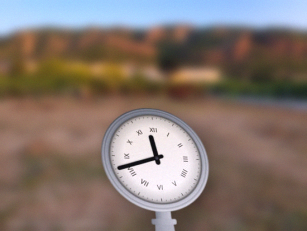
11:42
